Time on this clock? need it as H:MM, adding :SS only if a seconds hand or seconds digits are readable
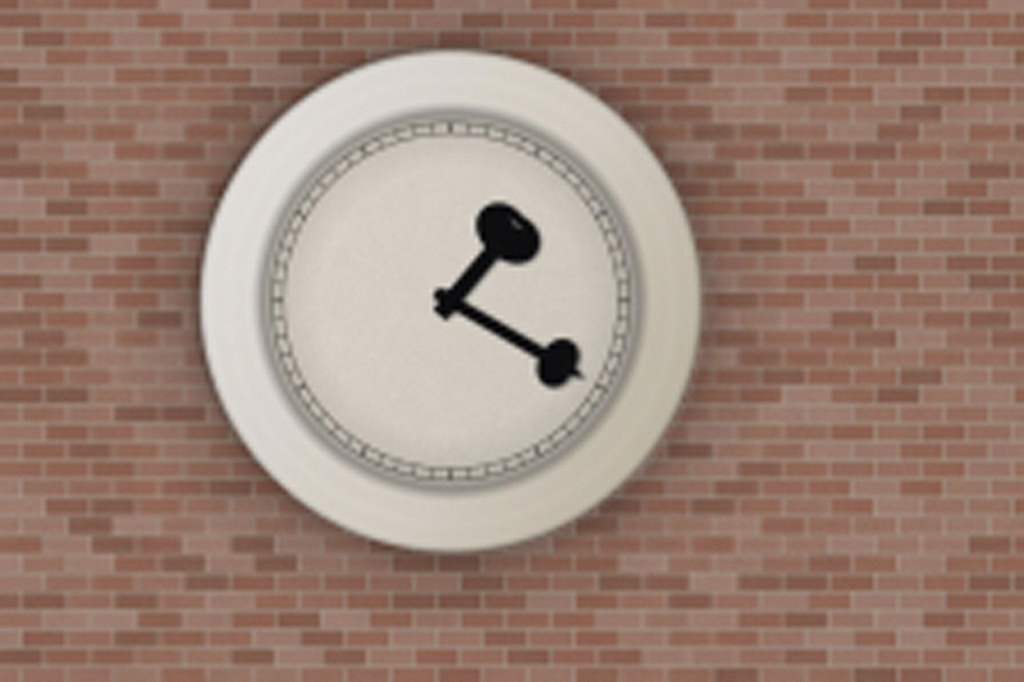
1:20
